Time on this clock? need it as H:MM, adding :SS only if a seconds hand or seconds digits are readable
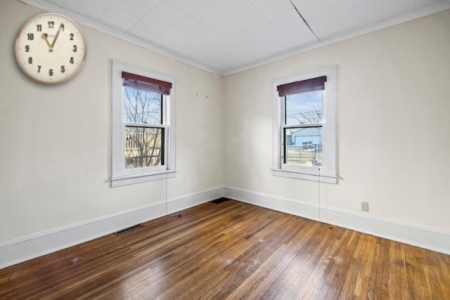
11:04
